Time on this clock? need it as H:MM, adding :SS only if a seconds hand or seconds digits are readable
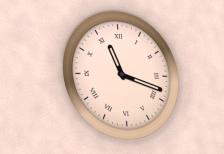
11:18
